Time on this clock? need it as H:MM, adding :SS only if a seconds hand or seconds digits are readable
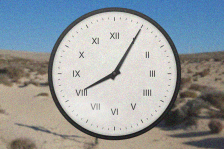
8:05
